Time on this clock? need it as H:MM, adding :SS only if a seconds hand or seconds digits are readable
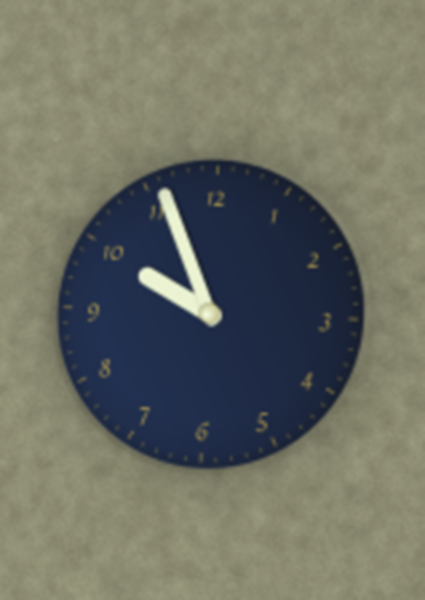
9:56
